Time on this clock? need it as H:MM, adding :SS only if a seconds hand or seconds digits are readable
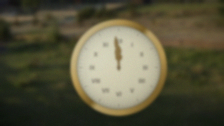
11:59
